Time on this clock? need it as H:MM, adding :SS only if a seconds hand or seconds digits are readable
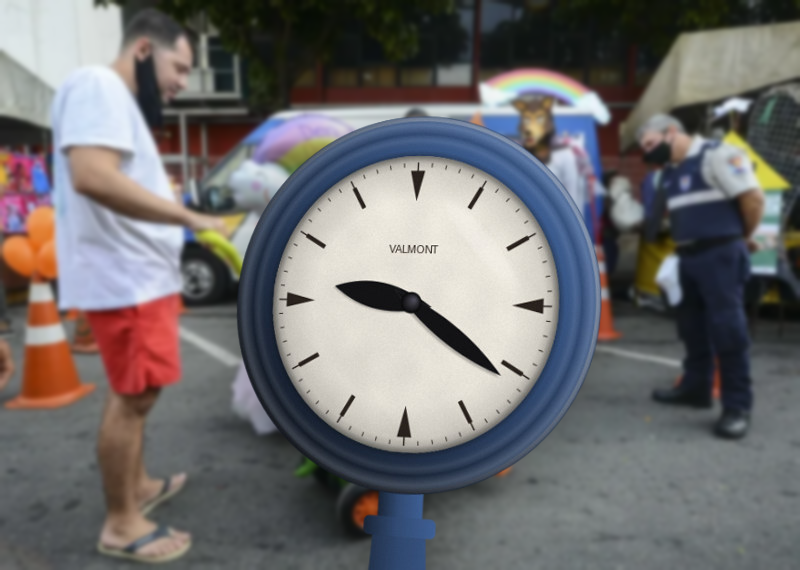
9:21
